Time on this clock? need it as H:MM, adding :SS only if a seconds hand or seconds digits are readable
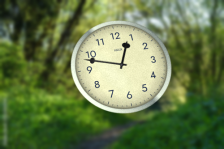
12:48
